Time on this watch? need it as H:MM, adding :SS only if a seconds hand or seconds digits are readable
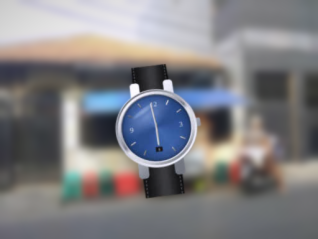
5:59
